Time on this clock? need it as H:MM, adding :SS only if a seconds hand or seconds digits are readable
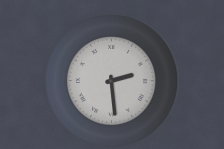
2:29
